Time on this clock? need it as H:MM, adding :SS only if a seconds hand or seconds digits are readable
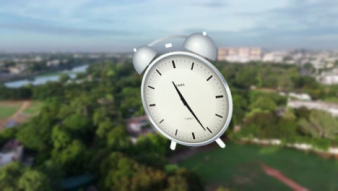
11:26
